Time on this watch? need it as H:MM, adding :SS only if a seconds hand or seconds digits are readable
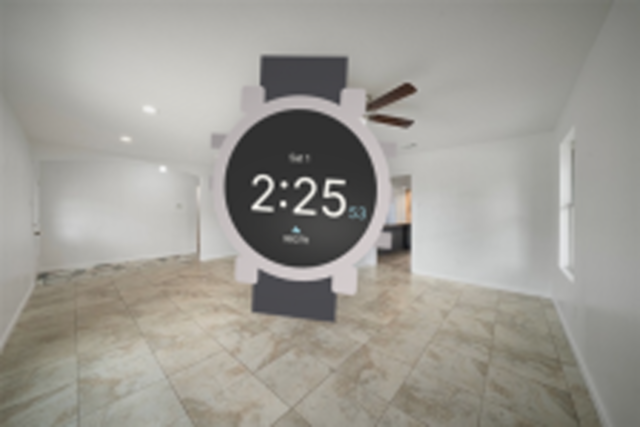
2:25
